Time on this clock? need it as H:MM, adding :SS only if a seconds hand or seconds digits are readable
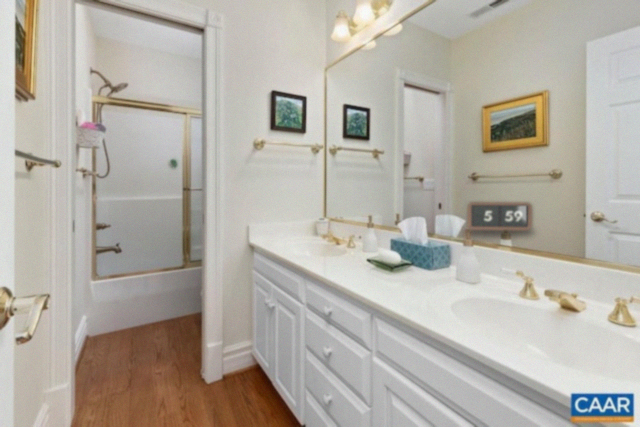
5:59
